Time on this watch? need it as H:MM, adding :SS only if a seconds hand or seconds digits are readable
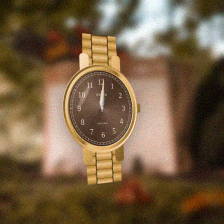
12:01
